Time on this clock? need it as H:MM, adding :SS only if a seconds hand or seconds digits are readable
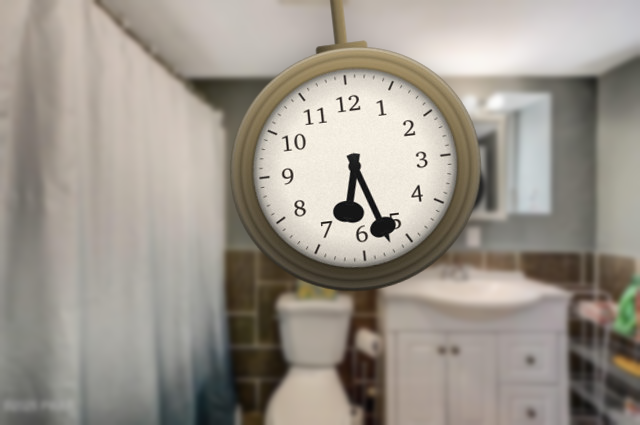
6:27
